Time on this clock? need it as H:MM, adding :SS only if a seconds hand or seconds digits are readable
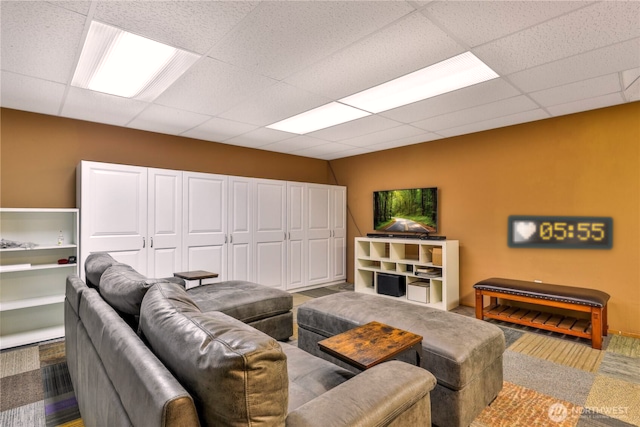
5:55
